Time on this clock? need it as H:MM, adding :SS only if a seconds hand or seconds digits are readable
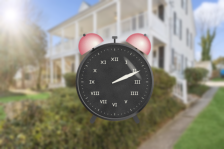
2:11
